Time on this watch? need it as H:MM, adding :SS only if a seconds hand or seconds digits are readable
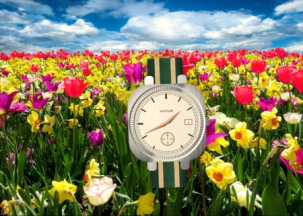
1:41
